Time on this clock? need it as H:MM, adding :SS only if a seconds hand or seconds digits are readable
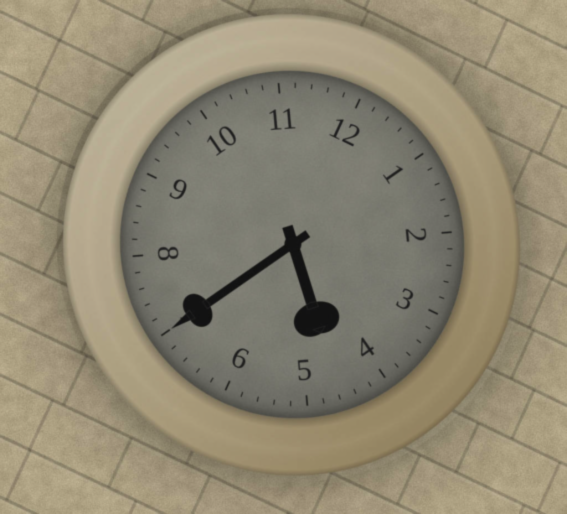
4:35
